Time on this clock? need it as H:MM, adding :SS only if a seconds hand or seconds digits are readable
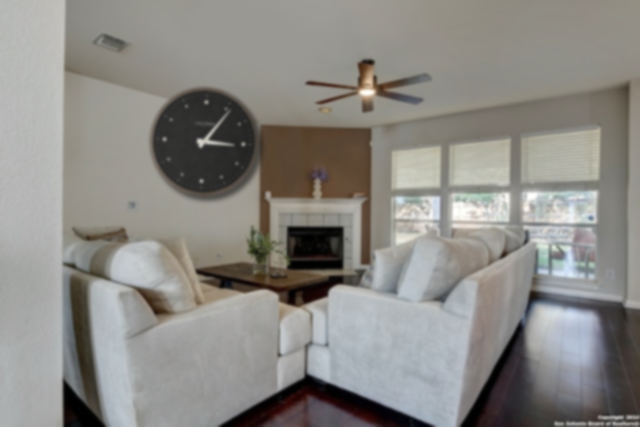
3:06
